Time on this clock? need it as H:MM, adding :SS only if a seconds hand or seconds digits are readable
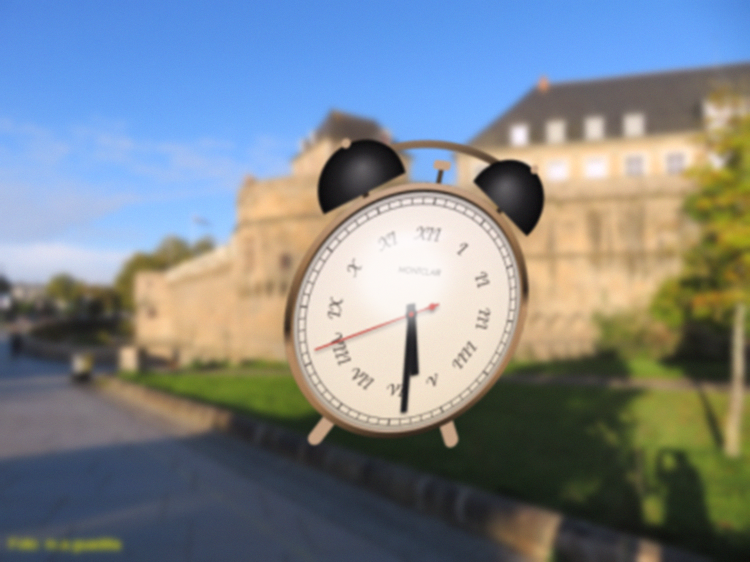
5:28:41
